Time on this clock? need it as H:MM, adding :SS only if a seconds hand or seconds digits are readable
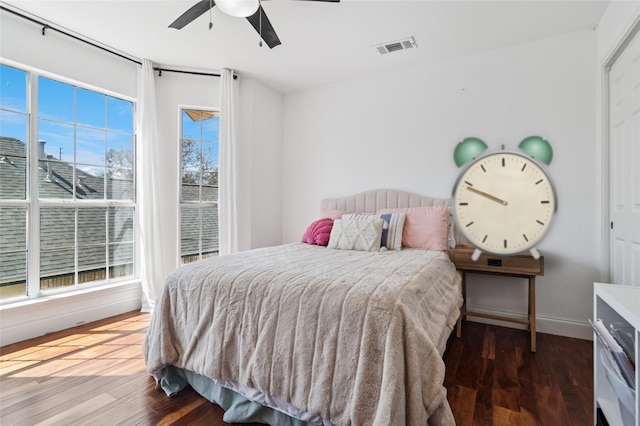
9:49
